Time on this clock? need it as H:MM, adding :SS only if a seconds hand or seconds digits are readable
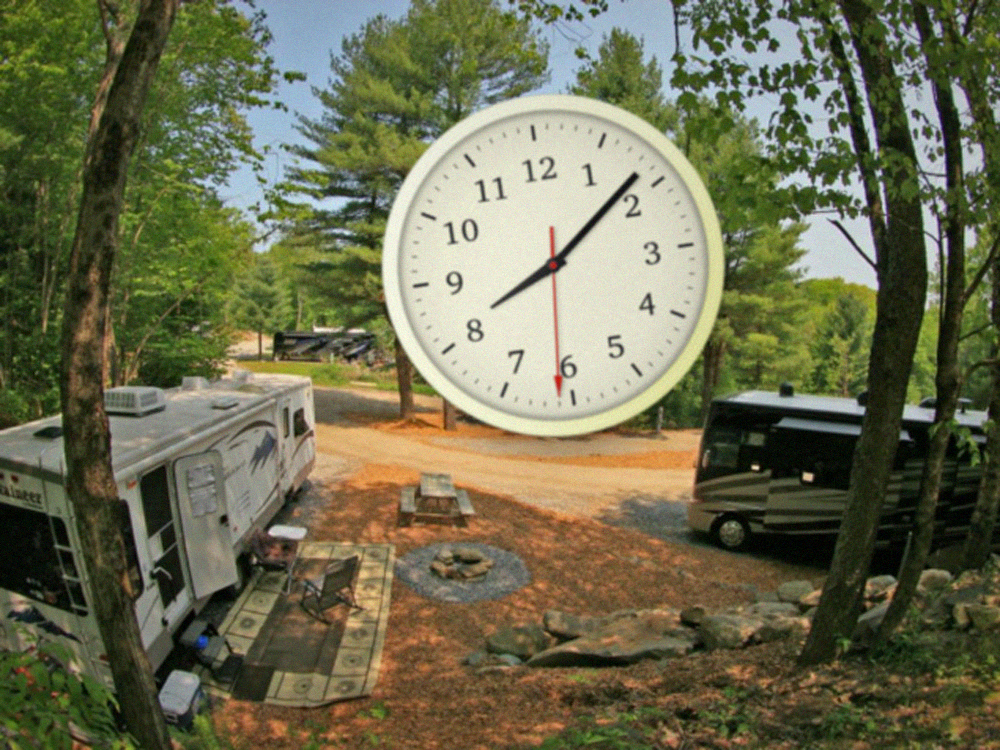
8:08:31
